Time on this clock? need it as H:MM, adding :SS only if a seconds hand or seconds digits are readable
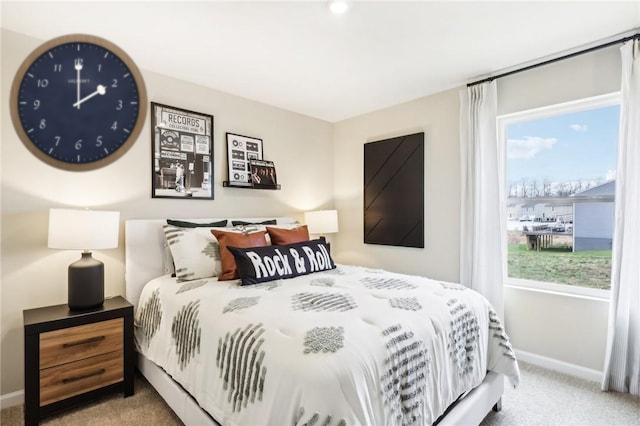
2:00
